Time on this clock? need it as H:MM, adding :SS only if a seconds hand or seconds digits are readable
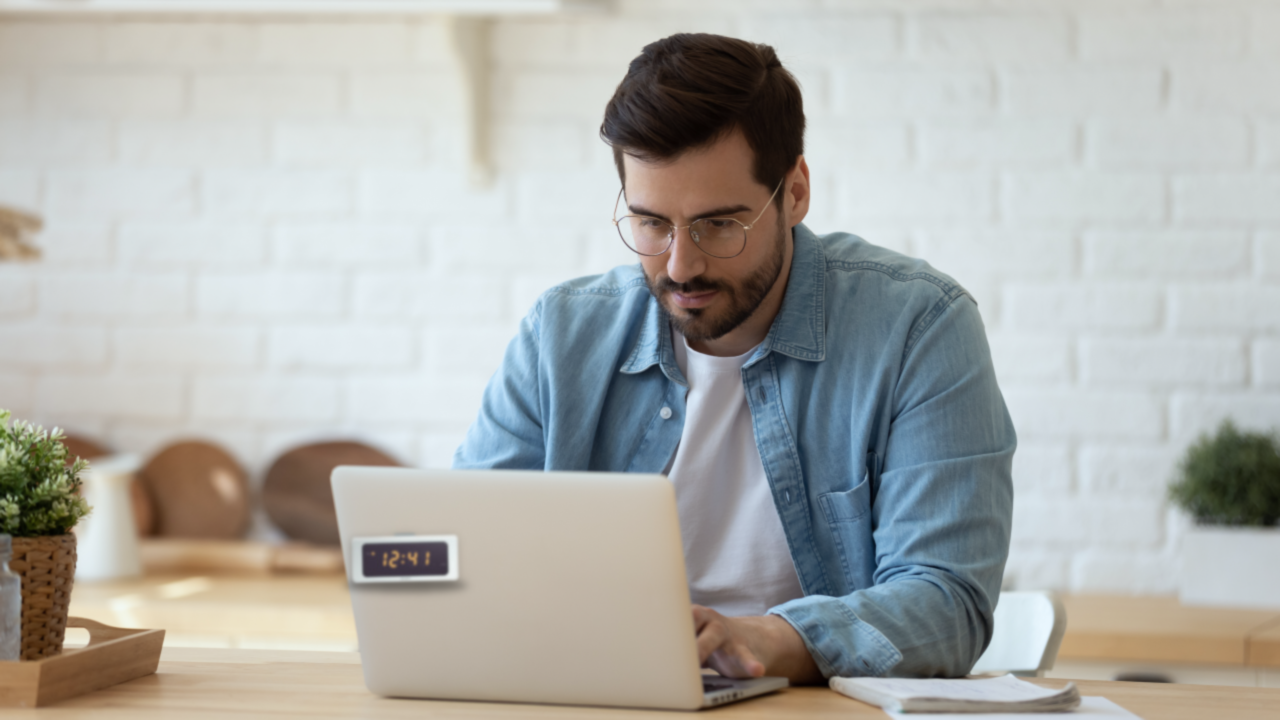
12:41
